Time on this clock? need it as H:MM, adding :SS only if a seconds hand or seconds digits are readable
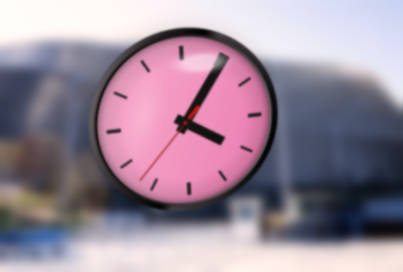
4:05:37
